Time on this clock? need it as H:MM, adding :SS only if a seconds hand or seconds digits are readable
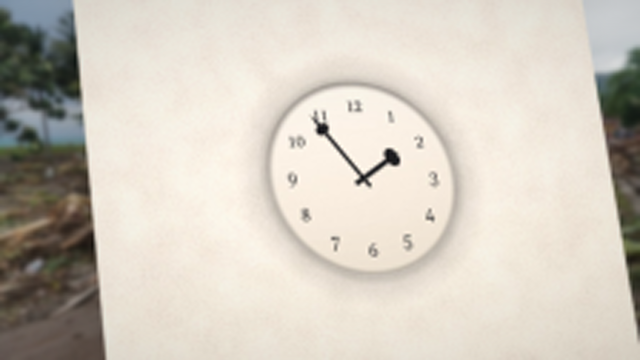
1:54
